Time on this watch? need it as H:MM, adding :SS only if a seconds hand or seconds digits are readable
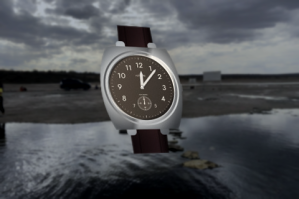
12:07
